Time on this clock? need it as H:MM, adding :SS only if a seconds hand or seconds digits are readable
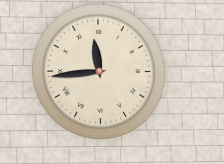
11:44
